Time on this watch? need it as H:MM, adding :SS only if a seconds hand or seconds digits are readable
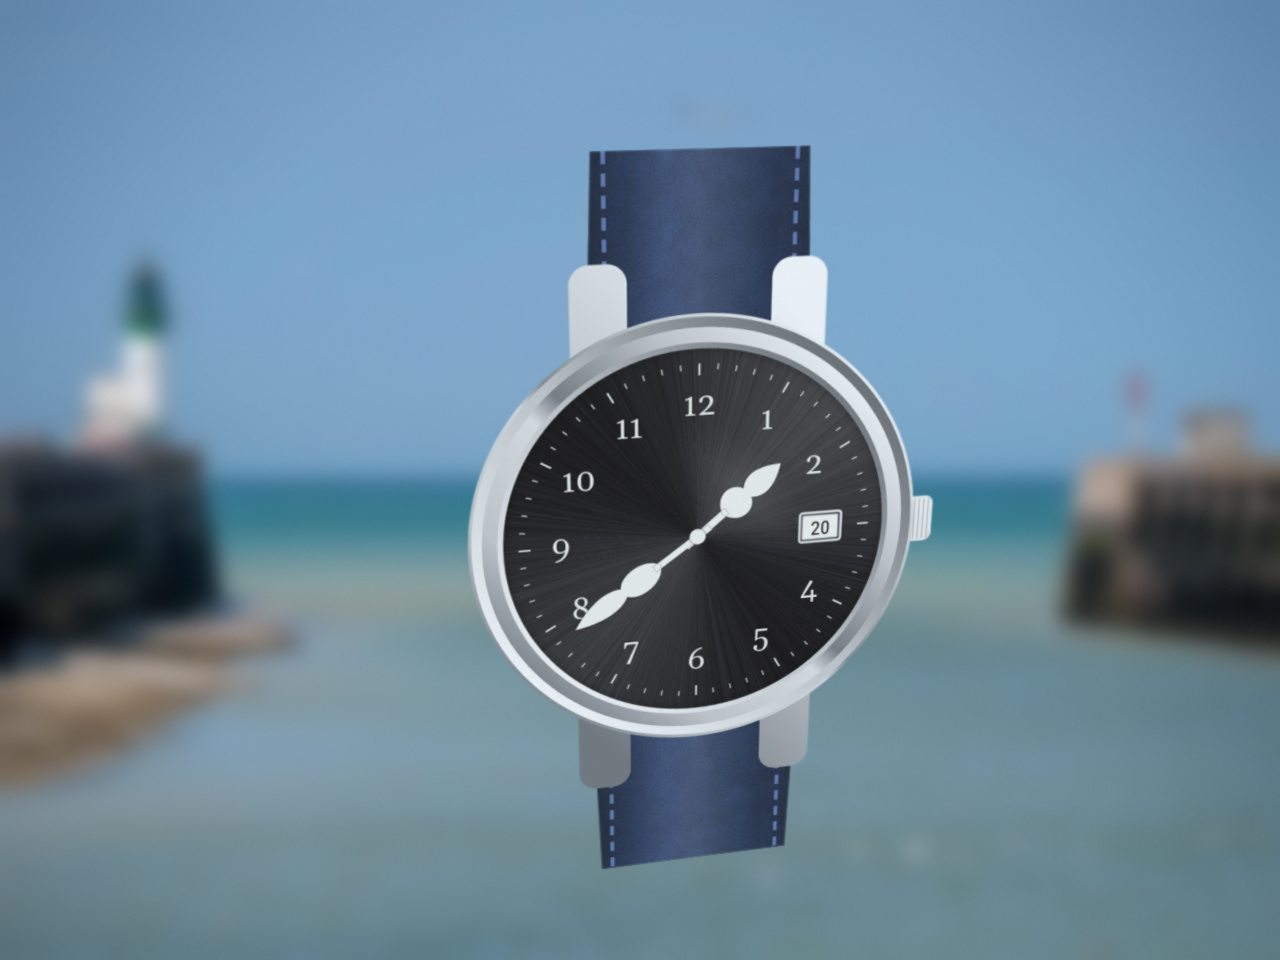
1:39
